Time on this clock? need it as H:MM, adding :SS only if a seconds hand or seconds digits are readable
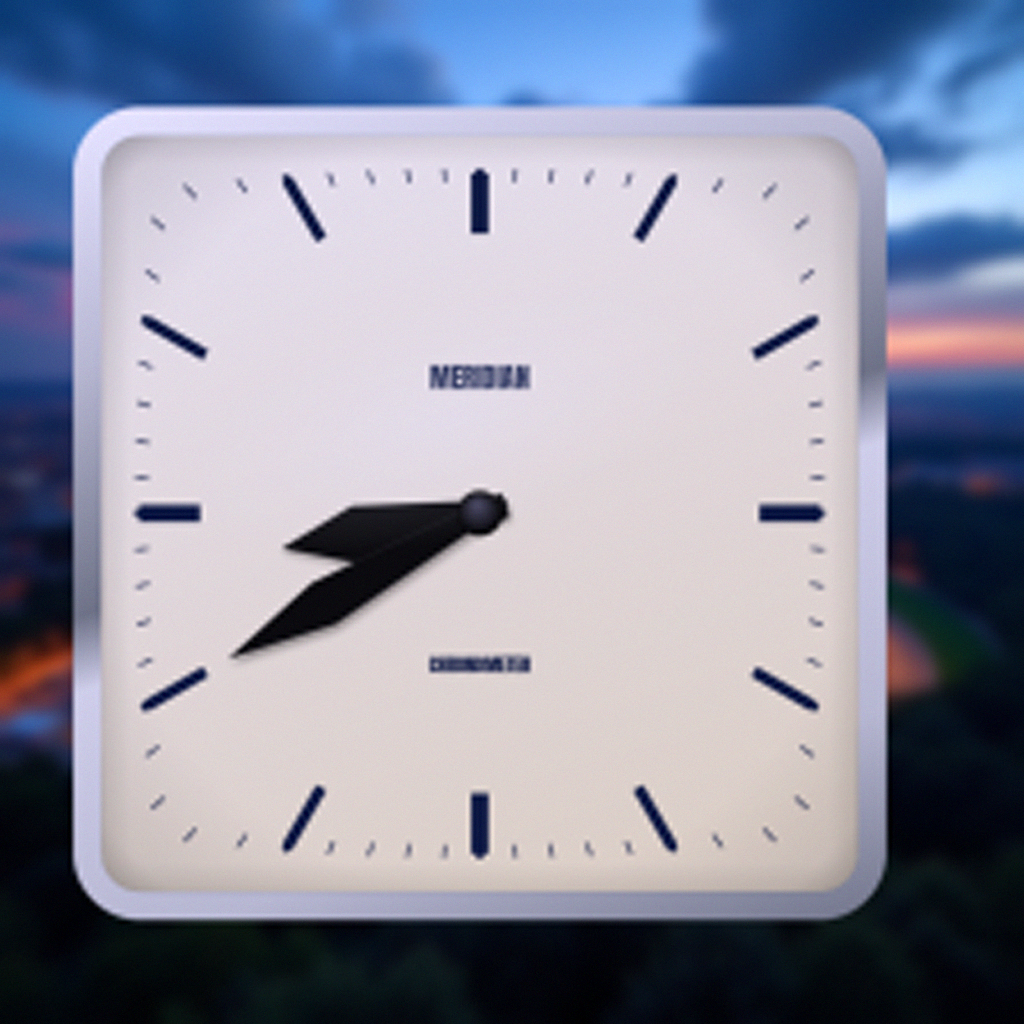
8:40
